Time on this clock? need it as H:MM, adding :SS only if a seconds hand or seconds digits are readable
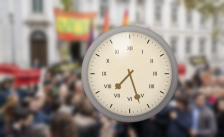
7:27
